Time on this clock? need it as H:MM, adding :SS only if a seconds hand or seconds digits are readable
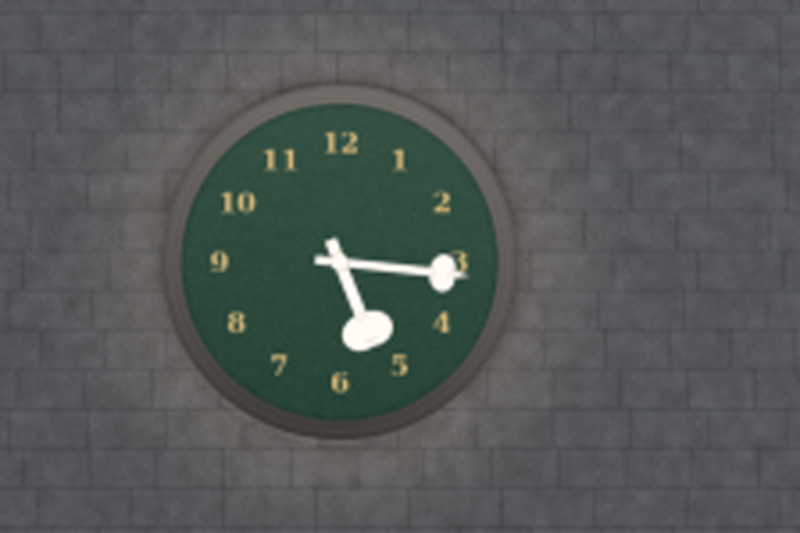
5:16
